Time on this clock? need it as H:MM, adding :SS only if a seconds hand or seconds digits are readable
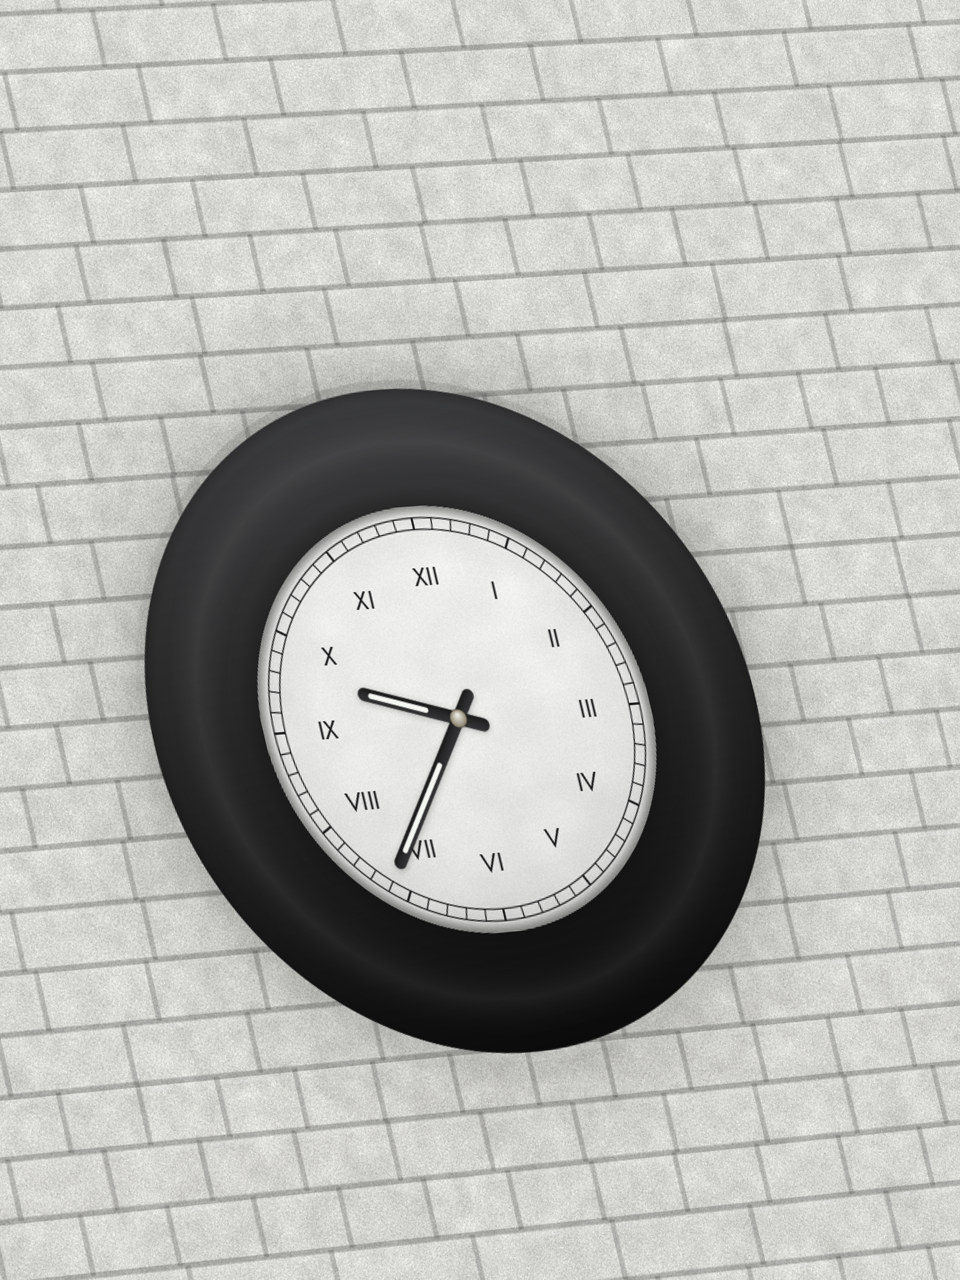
9:36
